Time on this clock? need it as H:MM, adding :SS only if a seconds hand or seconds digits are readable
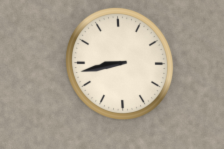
8:43
